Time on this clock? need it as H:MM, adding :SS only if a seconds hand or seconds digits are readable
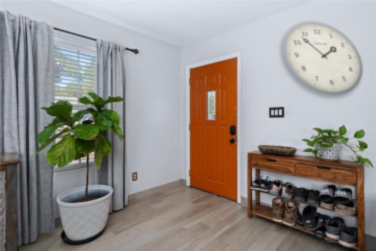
1:53
